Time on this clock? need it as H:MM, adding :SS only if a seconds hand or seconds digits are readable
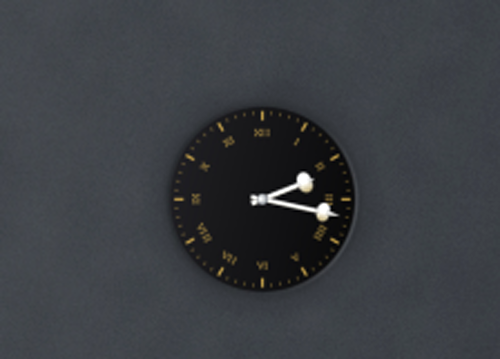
2:17
